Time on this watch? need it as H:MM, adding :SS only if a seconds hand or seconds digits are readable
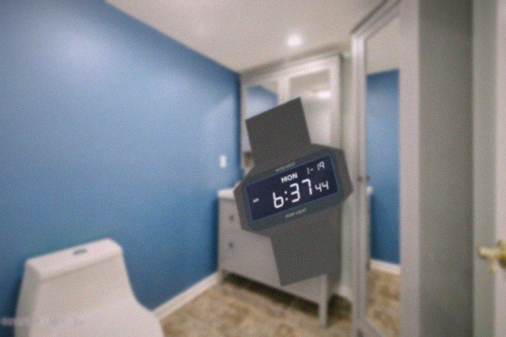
6:37:44
